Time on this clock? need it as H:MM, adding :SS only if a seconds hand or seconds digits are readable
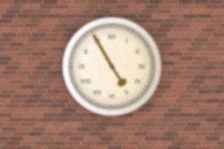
4:55
